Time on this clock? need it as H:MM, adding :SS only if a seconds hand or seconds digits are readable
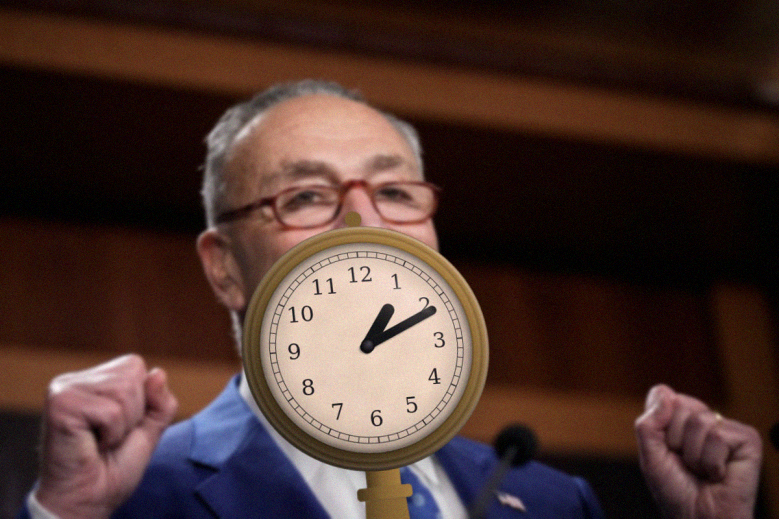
1:11
